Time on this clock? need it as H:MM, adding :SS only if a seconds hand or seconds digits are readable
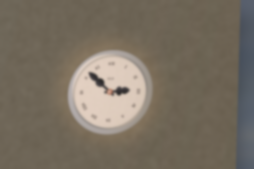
2:52
